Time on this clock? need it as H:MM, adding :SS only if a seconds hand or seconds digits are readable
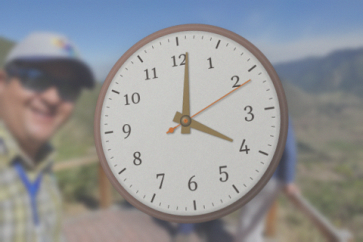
4:01:11
